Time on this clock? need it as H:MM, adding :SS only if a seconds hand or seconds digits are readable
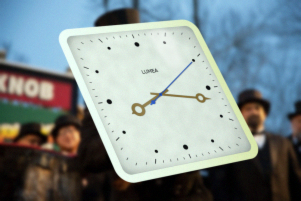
8:17:10
